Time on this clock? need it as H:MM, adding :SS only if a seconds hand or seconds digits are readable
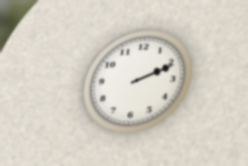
2:11
